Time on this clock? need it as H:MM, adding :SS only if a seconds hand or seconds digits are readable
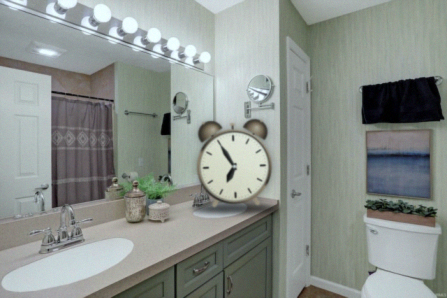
6:55
